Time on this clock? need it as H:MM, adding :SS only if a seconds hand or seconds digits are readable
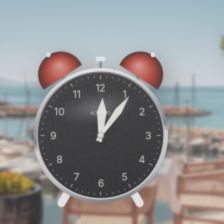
12:06
